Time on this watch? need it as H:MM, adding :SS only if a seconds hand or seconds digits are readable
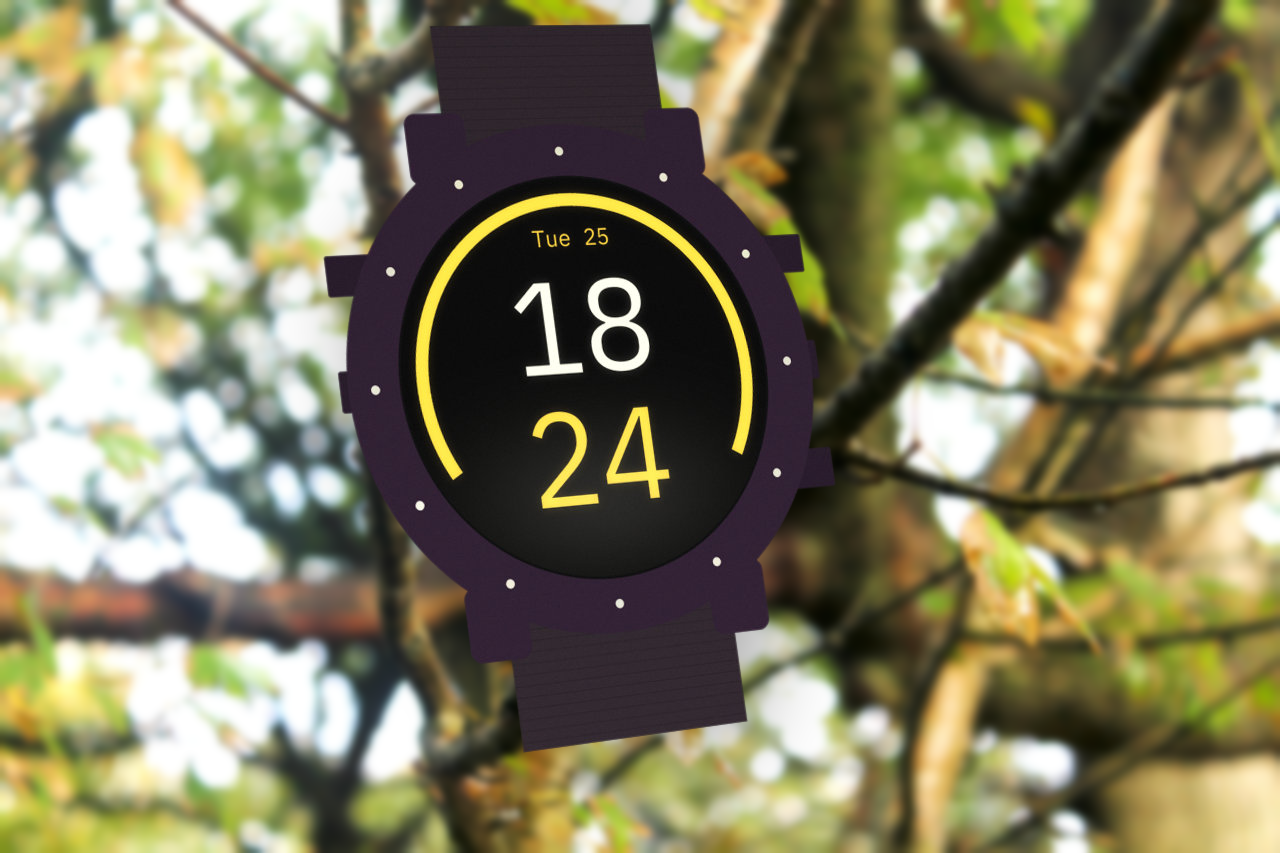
18:24
